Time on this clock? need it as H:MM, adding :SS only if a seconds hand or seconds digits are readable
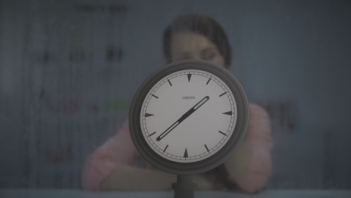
1:38
